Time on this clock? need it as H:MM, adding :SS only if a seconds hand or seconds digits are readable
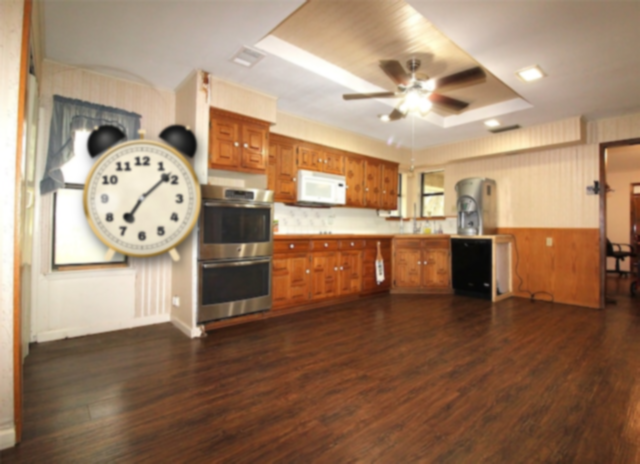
7:08
